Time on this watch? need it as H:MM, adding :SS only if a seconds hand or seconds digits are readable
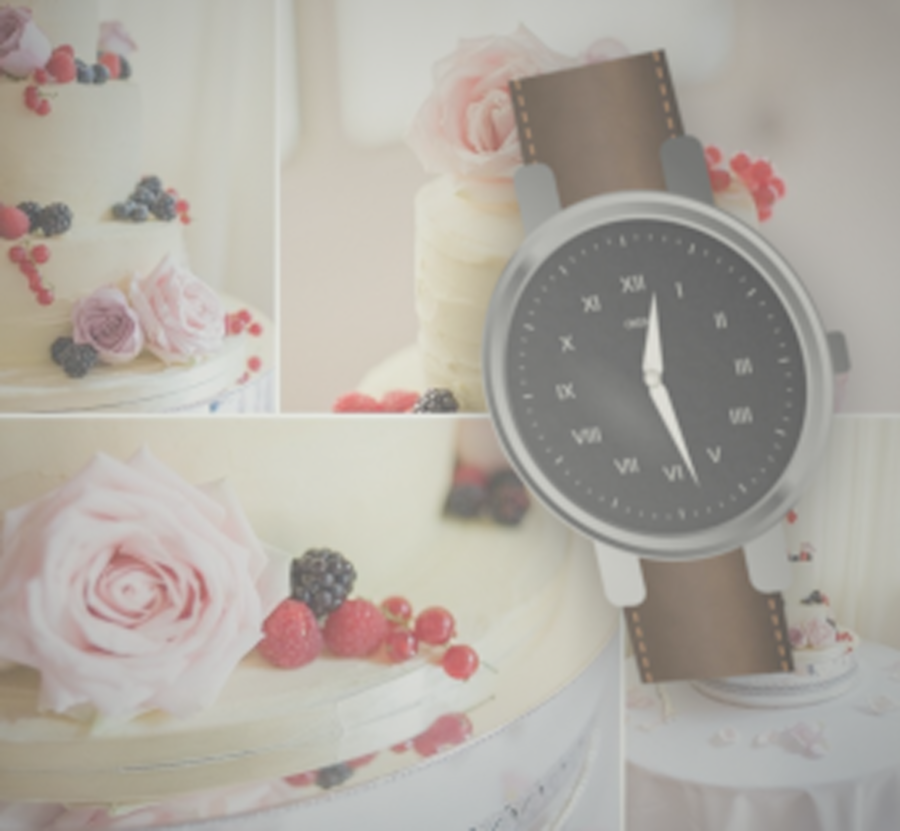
12:28
